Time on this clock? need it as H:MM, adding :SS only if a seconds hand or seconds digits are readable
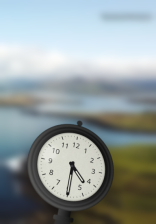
4:30
